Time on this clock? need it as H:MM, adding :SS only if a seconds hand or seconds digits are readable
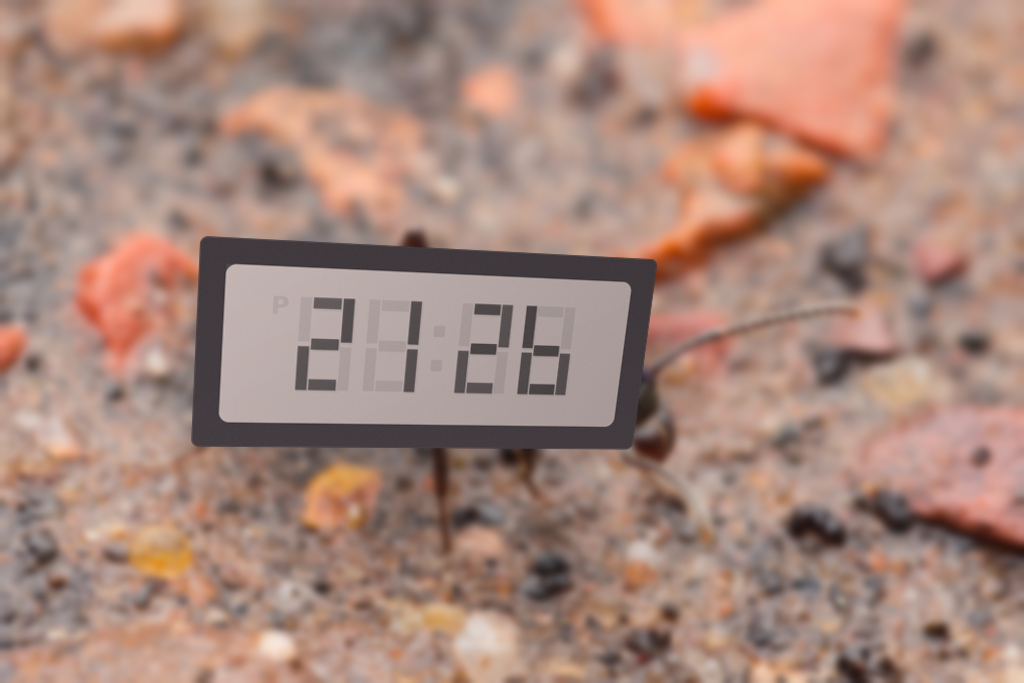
21:26
